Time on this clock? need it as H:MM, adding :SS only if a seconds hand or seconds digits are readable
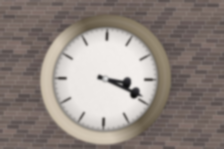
3:19
